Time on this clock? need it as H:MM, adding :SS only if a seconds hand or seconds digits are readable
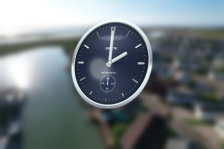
2:00
